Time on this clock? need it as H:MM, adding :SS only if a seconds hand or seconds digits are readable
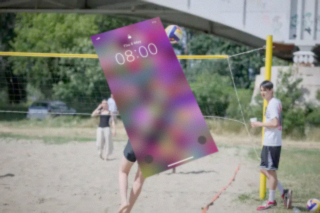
8:00
